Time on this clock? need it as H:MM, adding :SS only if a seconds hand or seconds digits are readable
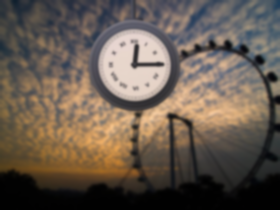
12:15
